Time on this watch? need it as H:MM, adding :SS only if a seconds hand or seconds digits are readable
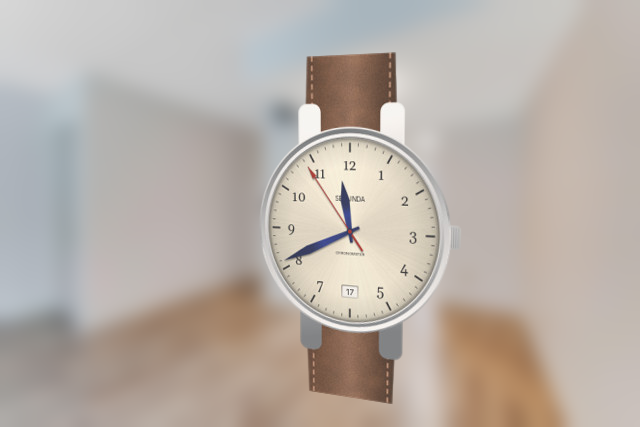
11:40:54
